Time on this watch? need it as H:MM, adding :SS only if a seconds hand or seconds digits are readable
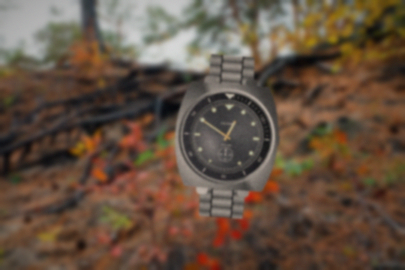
12:50
